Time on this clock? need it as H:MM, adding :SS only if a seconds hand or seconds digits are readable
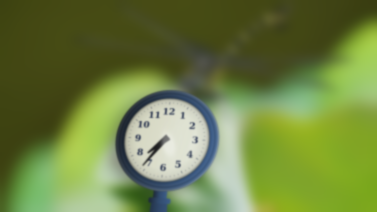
7:36
